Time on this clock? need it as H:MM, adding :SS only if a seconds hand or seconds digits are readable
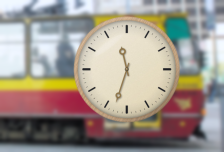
11:33
